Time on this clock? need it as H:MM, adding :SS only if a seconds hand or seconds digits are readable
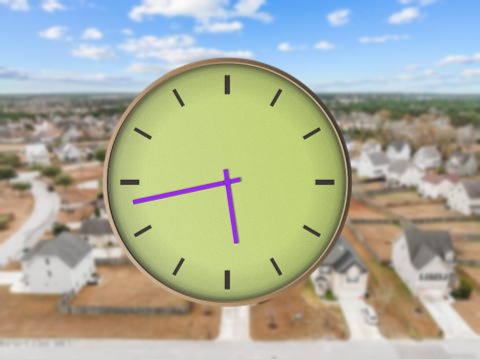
5:43
